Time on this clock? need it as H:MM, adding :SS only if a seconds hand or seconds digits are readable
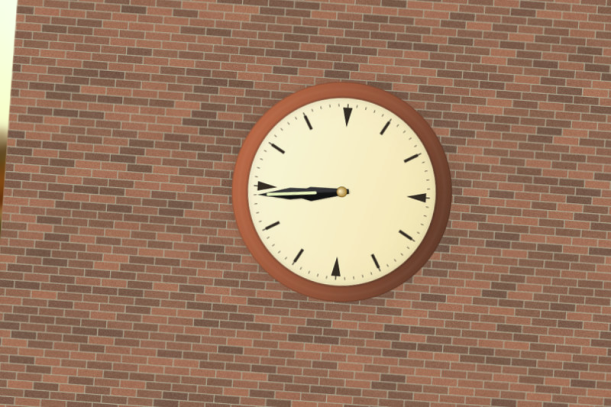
8:44
